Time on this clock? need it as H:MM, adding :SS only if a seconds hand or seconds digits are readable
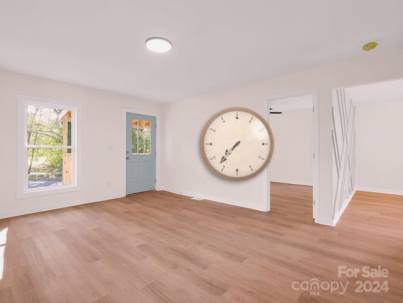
7:37
